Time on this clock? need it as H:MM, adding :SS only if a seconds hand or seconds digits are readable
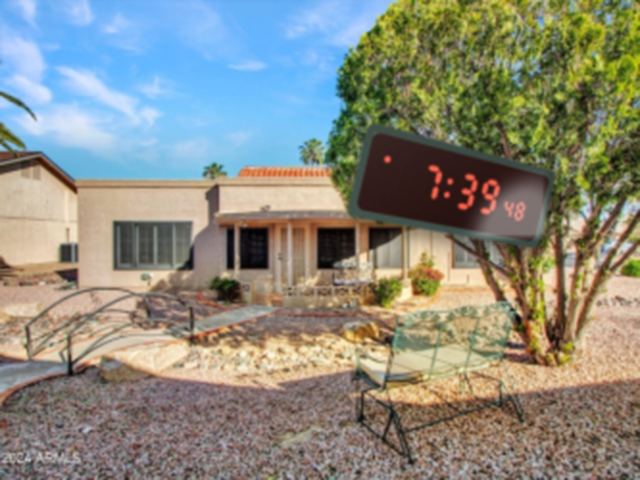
7:39:48
